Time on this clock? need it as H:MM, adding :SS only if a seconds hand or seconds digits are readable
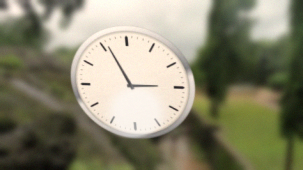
2:56
